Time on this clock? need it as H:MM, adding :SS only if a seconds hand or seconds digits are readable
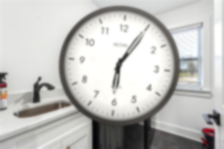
6:05
